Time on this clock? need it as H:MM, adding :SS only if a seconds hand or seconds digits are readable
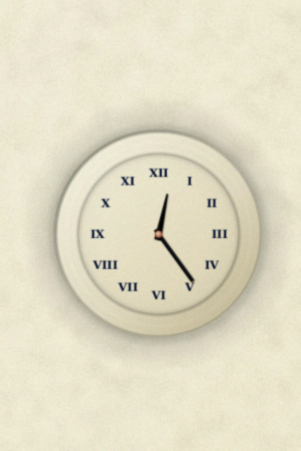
12:24
